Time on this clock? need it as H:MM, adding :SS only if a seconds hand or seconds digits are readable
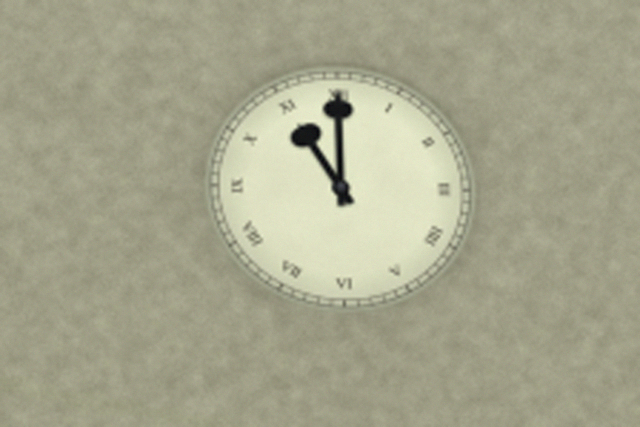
11:00
